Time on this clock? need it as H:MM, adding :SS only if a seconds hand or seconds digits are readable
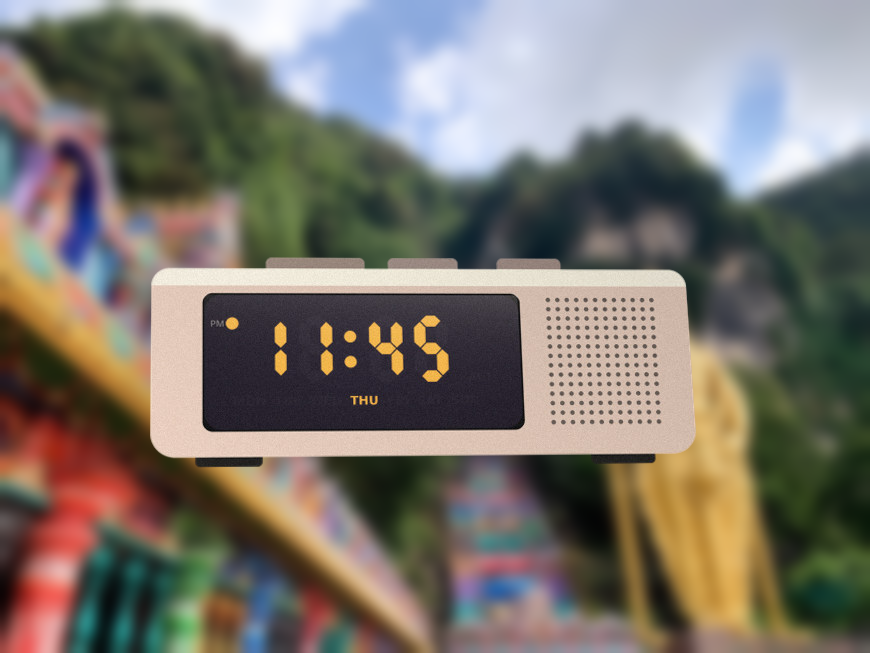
11:45
